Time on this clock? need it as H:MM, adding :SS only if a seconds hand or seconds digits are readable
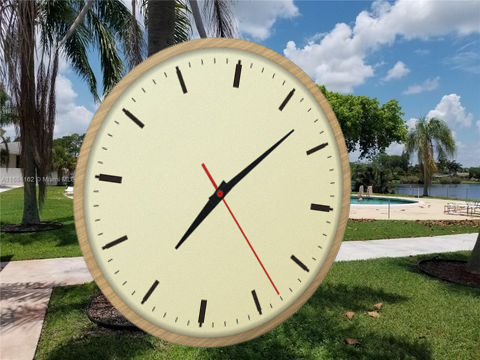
7:07:23
